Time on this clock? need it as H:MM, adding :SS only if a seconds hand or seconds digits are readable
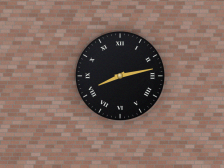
8:13
